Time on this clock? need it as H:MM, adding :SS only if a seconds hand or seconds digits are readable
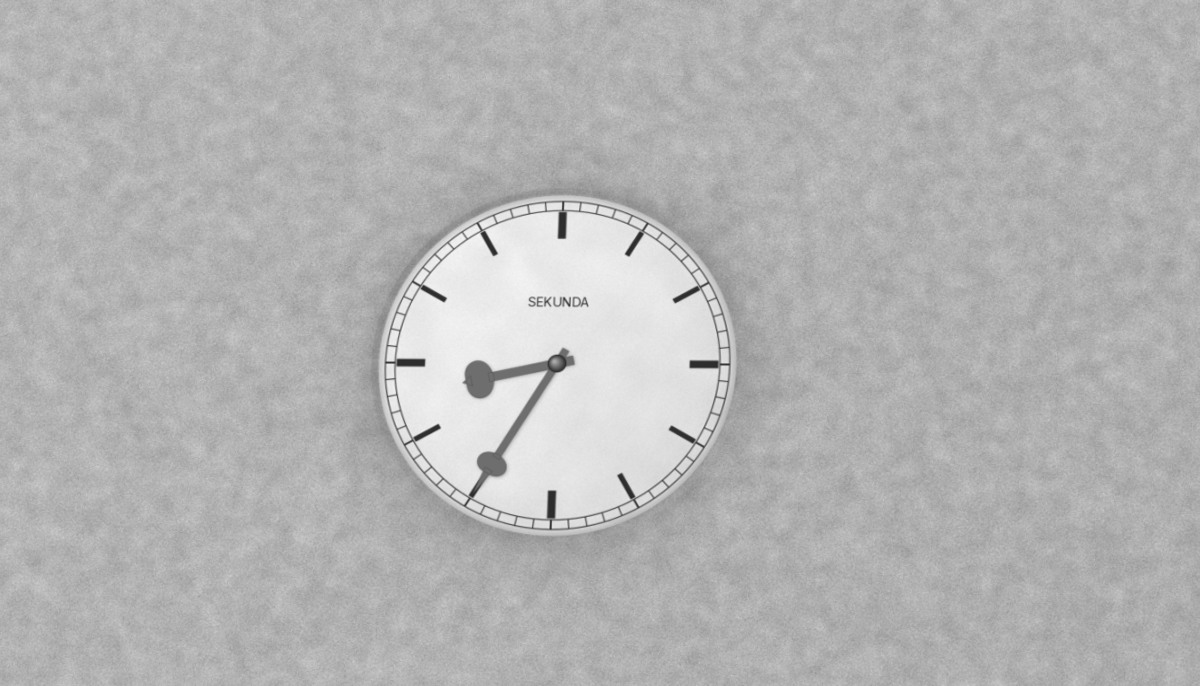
8:35
